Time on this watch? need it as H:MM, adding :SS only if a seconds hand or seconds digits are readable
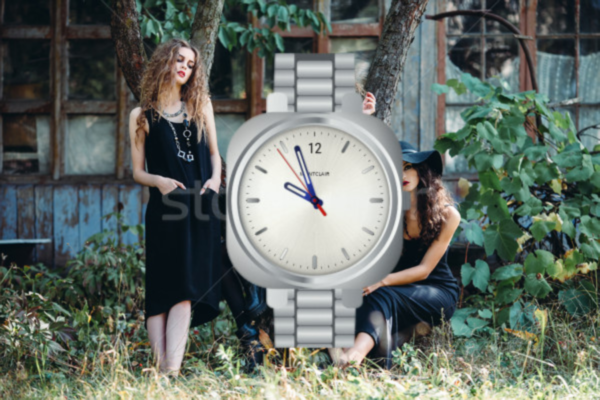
9:56:54
